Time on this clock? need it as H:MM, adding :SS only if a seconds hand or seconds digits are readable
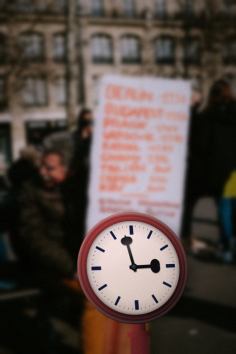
2:58
